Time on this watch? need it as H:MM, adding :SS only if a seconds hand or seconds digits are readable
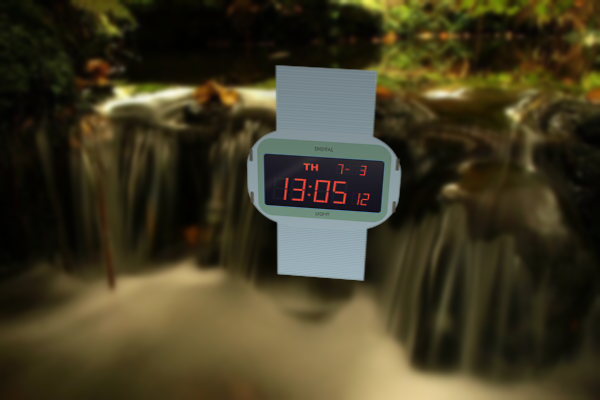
13:05:12
